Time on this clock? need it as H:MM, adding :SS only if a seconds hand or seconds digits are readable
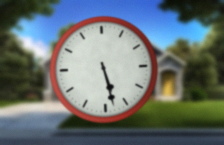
5:28
